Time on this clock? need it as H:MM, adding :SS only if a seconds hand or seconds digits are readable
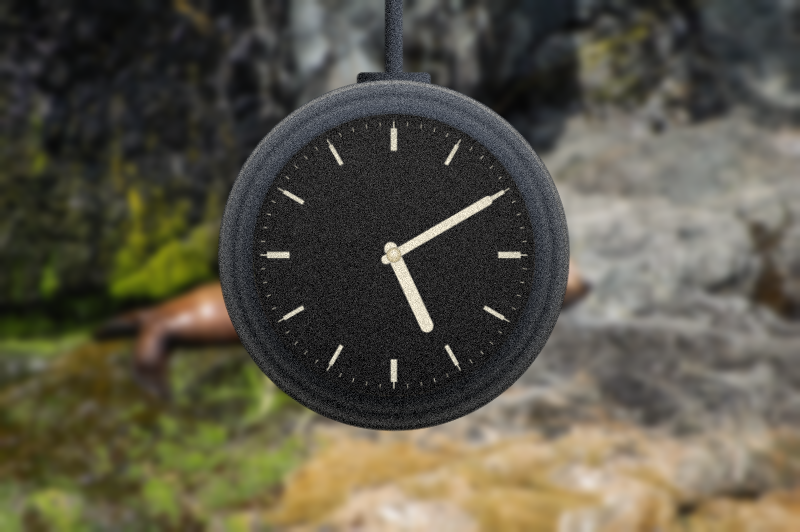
5:10
